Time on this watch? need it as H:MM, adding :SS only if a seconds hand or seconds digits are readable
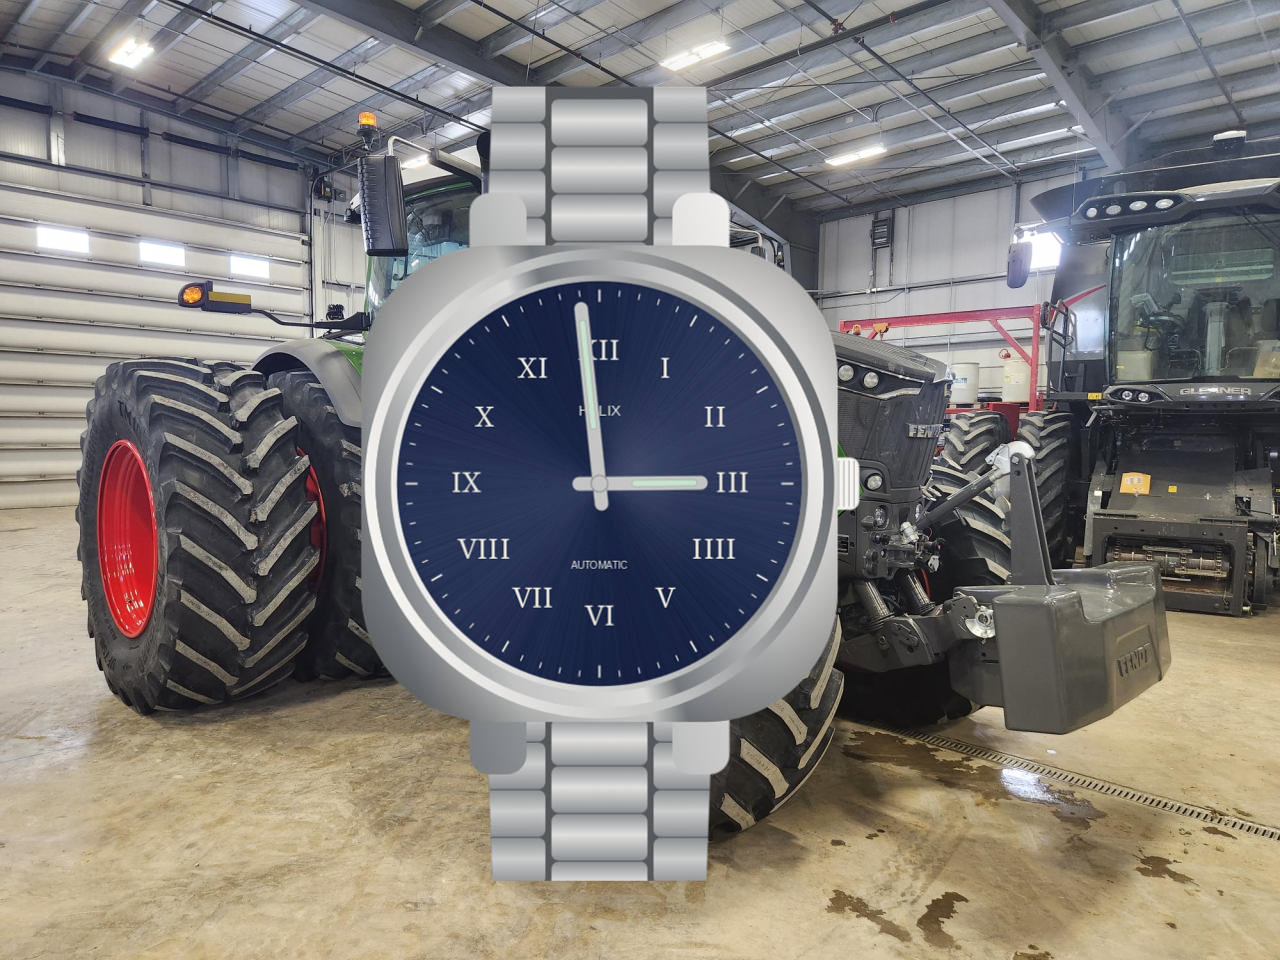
2:59
